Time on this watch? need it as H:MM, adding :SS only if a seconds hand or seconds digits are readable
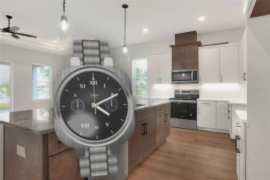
4:11
